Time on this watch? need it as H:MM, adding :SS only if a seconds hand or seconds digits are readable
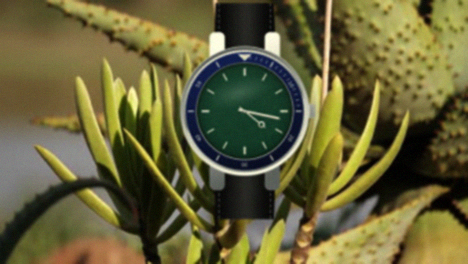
4:17
